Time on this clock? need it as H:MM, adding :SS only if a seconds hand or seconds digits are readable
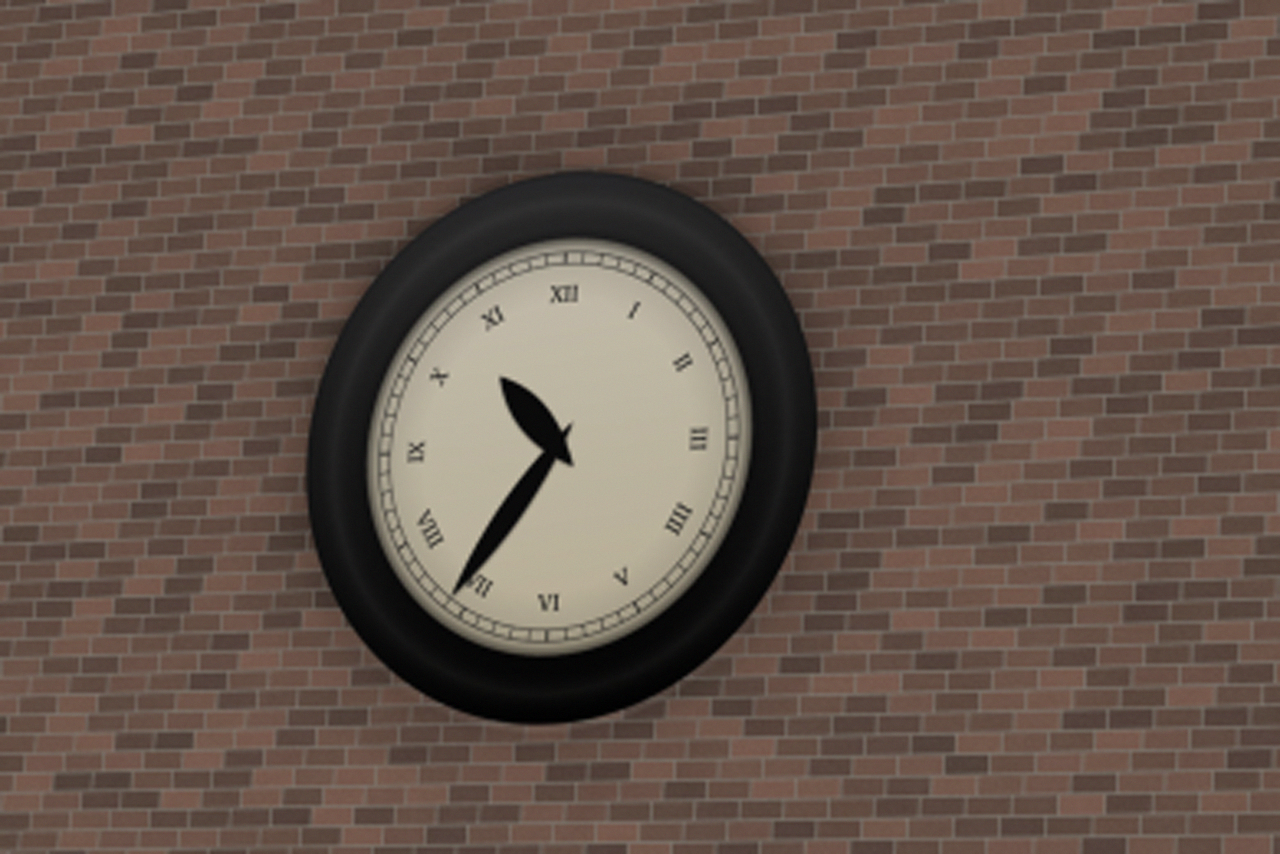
10:36
